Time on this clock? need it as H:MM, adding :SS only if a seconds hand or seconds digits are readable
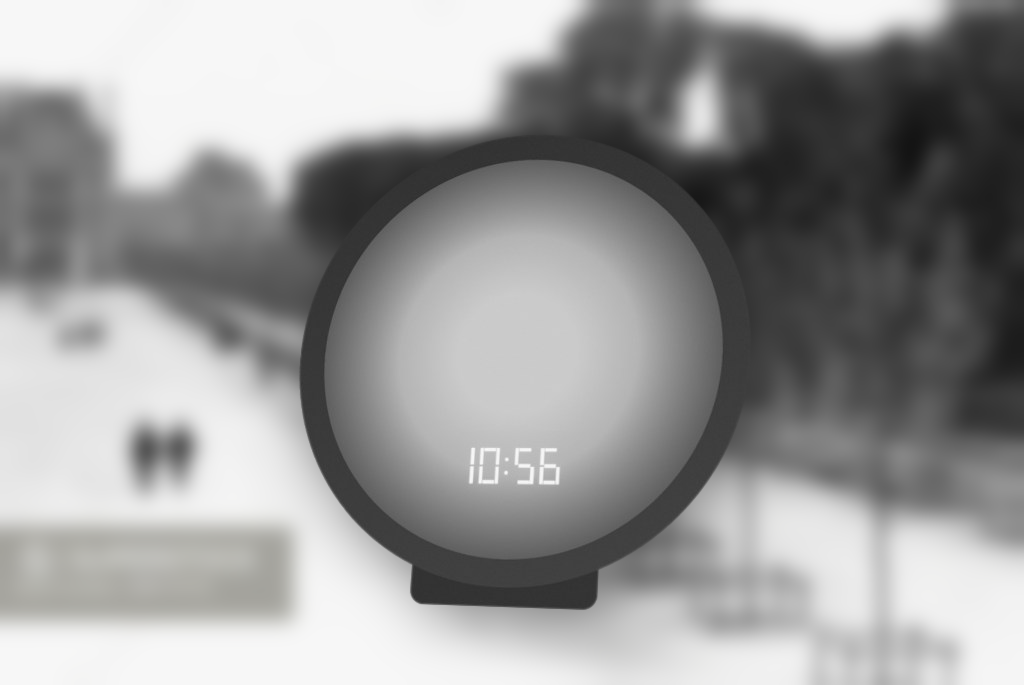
10:56
